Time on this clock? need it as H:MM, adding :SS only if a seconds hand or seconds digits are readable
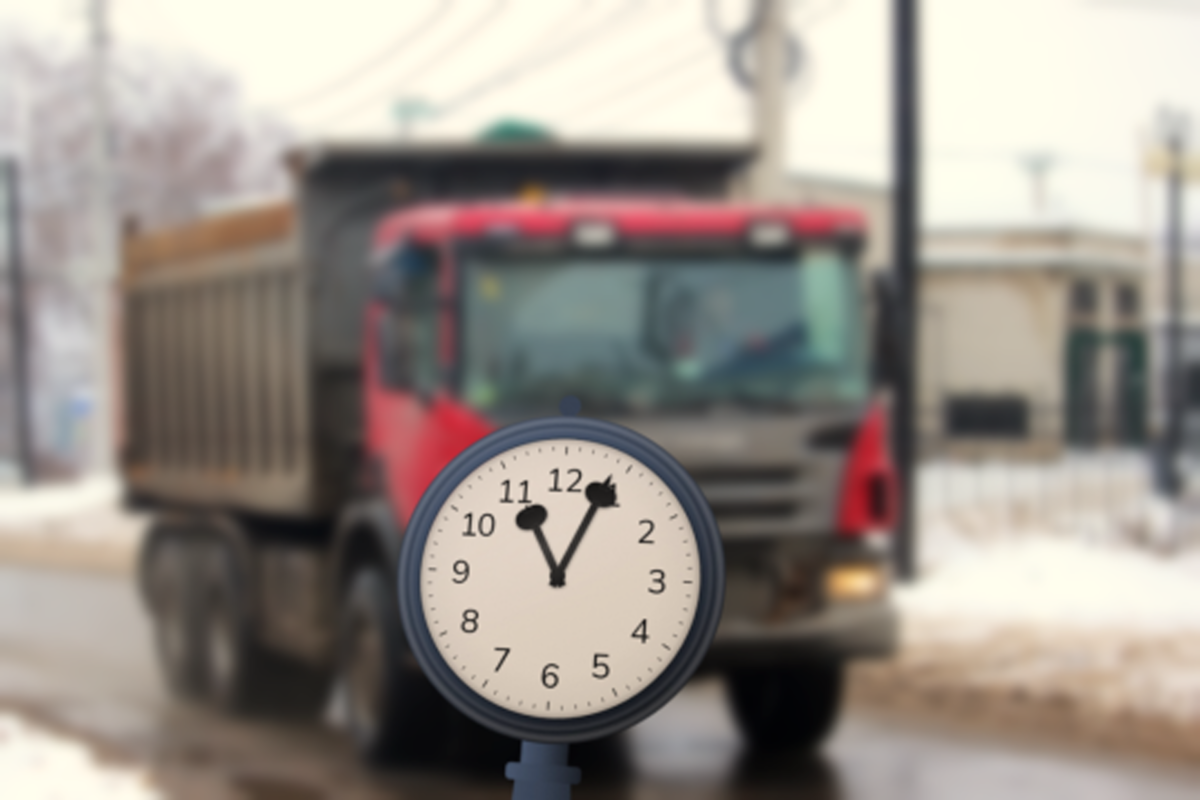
11:04
